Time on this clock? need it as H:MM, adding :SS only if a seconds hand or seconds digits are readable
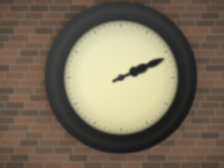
2:11
